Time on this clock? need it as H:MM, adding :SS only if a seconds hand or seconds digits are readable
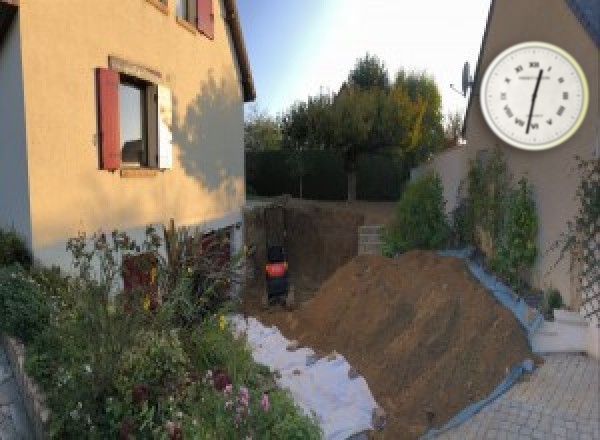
12:32
